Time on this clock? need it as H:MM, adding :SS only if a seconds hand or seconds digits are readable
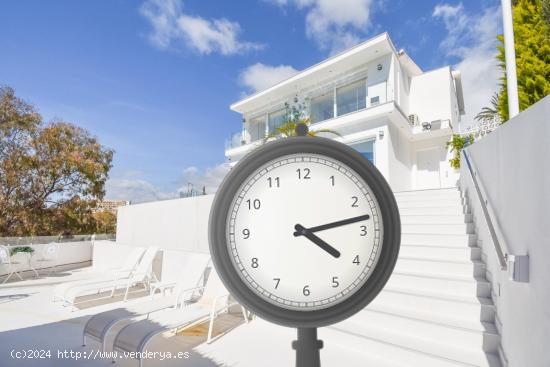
4:13
